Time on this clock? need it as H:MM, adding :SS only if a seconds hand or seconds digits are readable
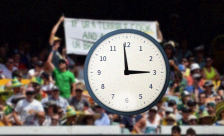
2:59
